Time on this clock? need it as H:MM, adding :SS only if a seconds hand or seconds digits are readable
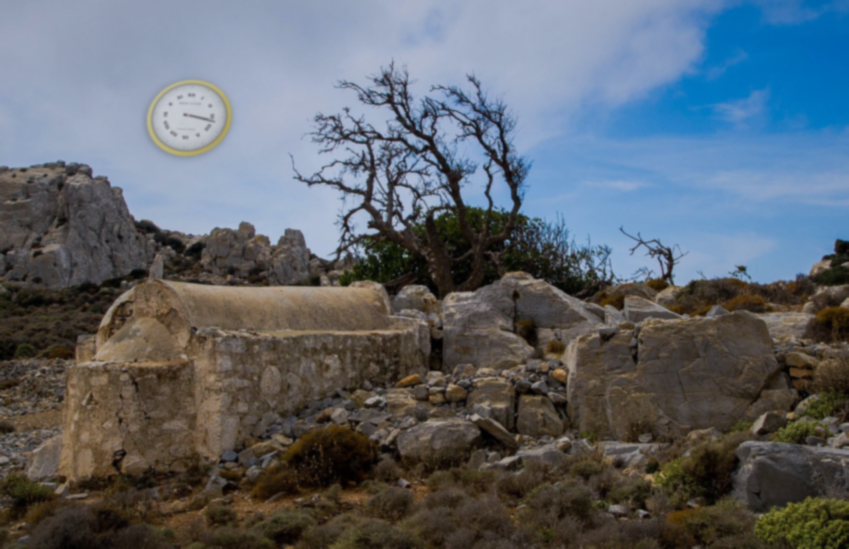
3:17
